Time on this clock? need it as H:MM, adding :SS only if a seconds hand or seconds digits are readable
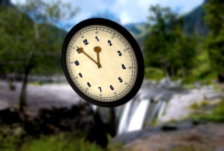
12:56
